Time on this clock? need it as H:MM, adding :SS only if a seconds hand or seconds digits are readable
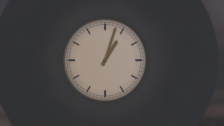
1:03
